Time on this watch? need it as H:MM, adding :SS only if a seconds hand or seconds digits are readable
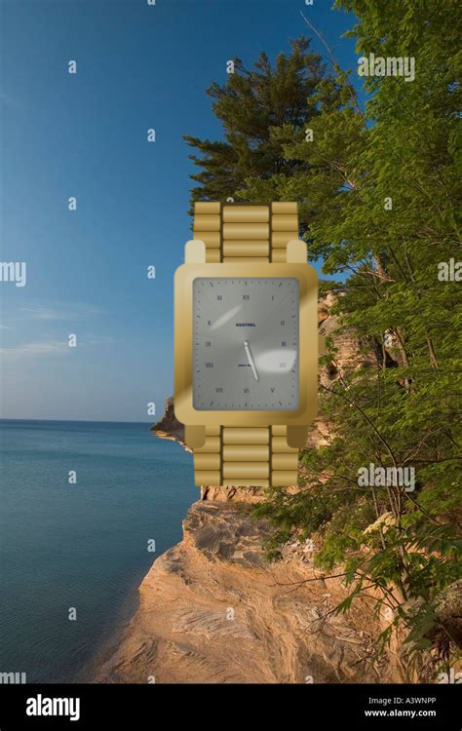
5:27
